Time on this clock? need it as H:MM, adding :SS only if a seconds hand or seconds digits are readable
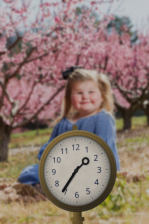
1:36
